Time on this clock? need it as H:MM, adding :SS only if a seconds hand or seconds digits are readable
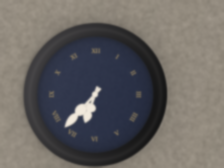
6:37
